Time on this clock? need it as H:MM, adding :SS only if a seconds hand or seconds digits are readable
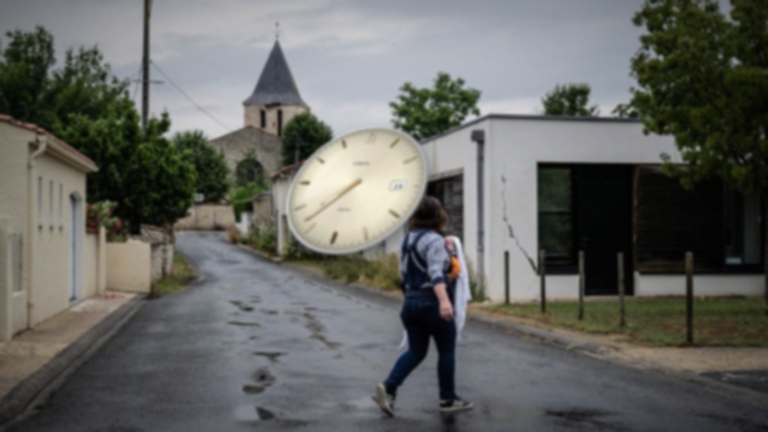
7:37
